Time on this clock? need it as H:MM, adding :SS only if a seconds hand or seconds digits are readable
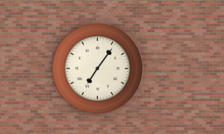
7:06
